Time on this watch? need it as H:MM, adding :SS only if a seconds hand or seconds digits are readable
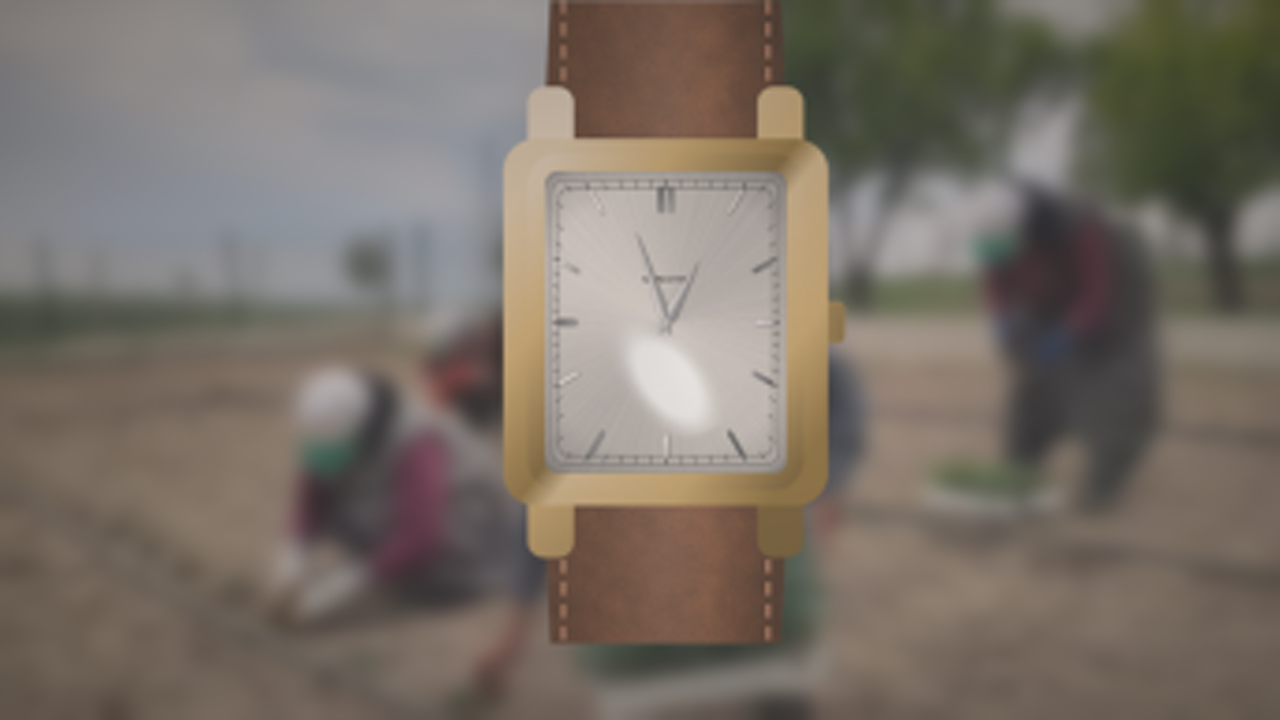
12:57
